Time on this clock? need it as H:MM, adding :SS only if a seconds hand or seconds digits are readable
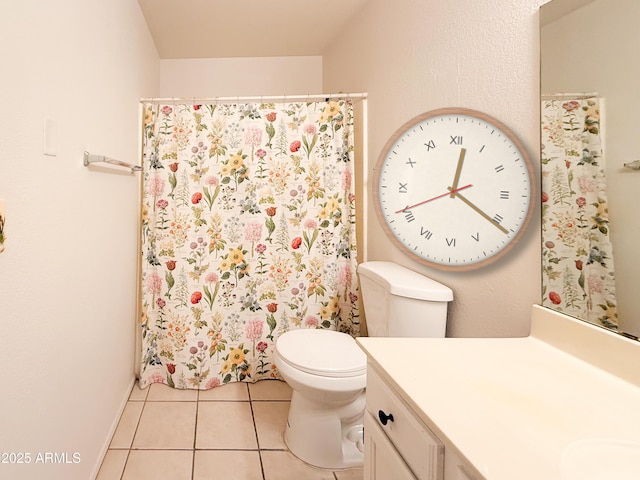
12:20:41
